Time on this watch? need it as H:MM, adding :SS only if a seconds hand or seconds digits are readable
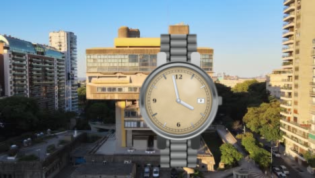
3:58
